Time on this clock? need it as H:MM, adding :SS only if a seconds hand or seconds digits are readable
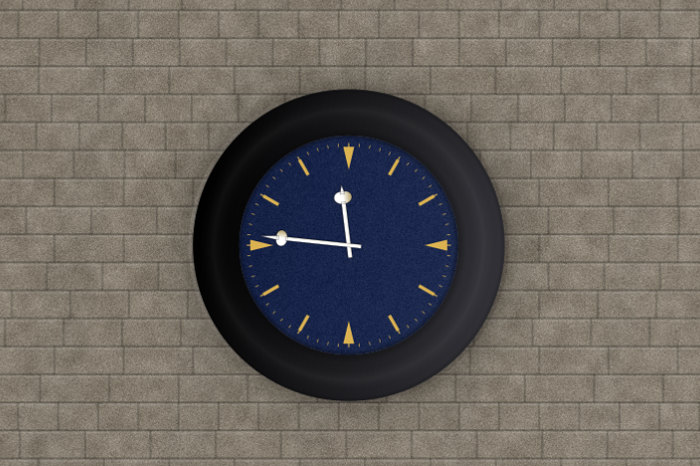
11:46
